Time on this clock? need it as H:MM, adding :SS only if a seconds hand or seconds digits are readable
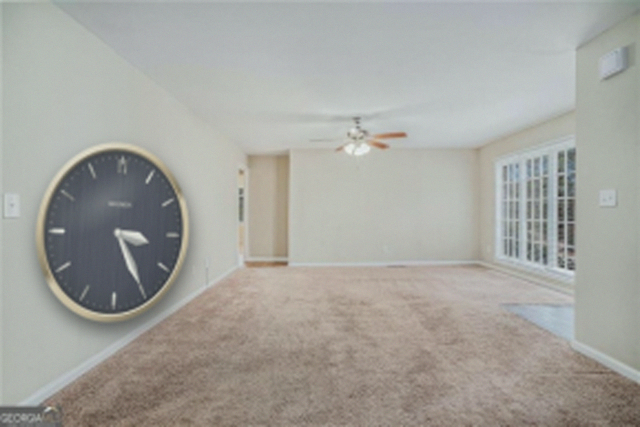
3:25
